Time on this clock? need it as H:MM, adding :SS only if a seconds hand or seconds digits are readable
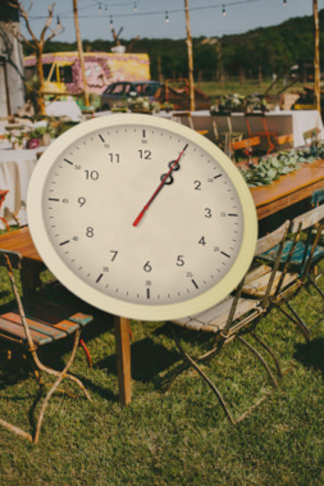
1:05:05
